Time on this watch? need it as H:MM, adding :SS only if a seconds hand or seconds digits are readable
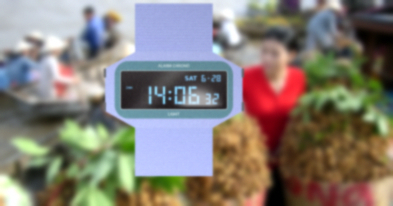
14:06:32
